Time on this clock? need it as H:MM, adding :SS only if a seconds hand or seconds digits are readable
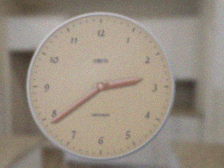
2:39
